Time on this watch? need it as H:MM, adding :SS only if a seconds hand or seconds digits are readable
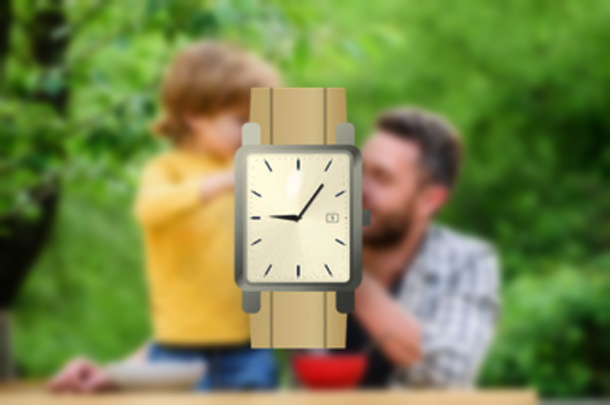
9:06
